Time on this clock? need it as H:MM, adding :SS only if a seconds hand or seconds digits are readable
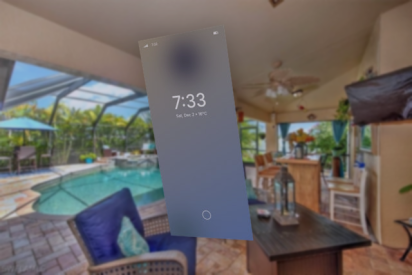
7:33
